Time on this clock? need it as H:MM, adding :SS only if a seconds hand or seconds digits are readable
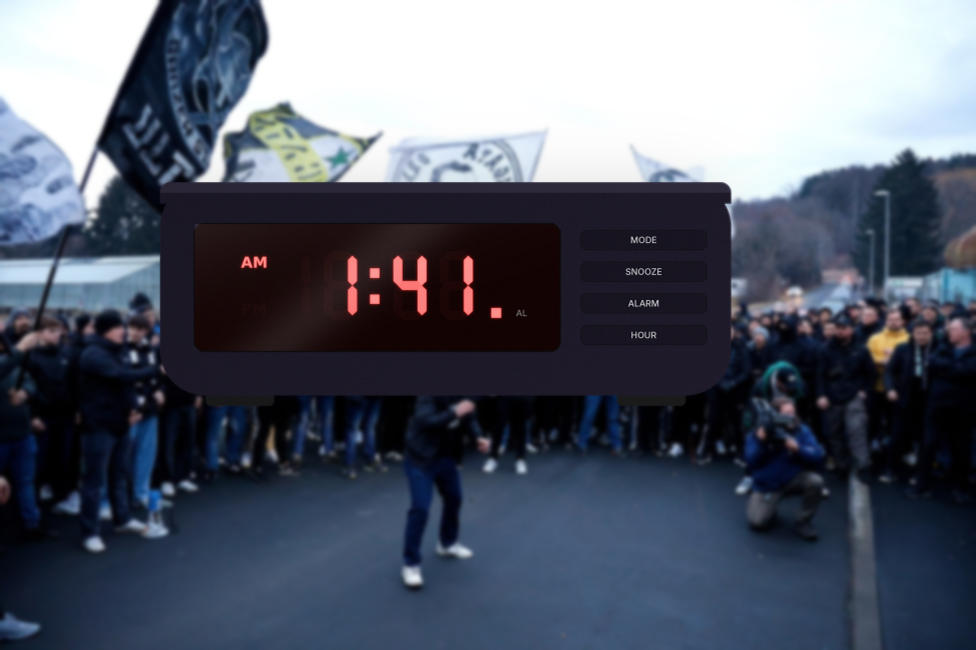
1:41
